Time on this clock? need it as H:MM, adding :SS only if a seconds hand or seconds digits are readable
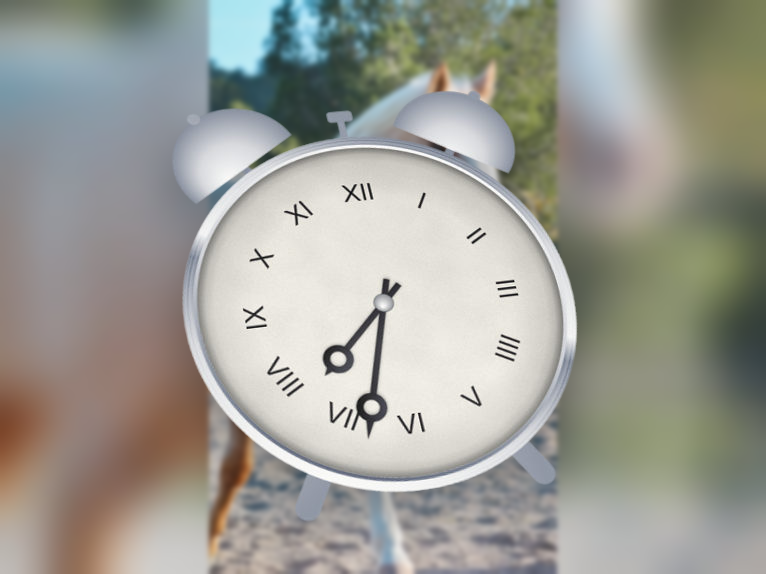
7:33
